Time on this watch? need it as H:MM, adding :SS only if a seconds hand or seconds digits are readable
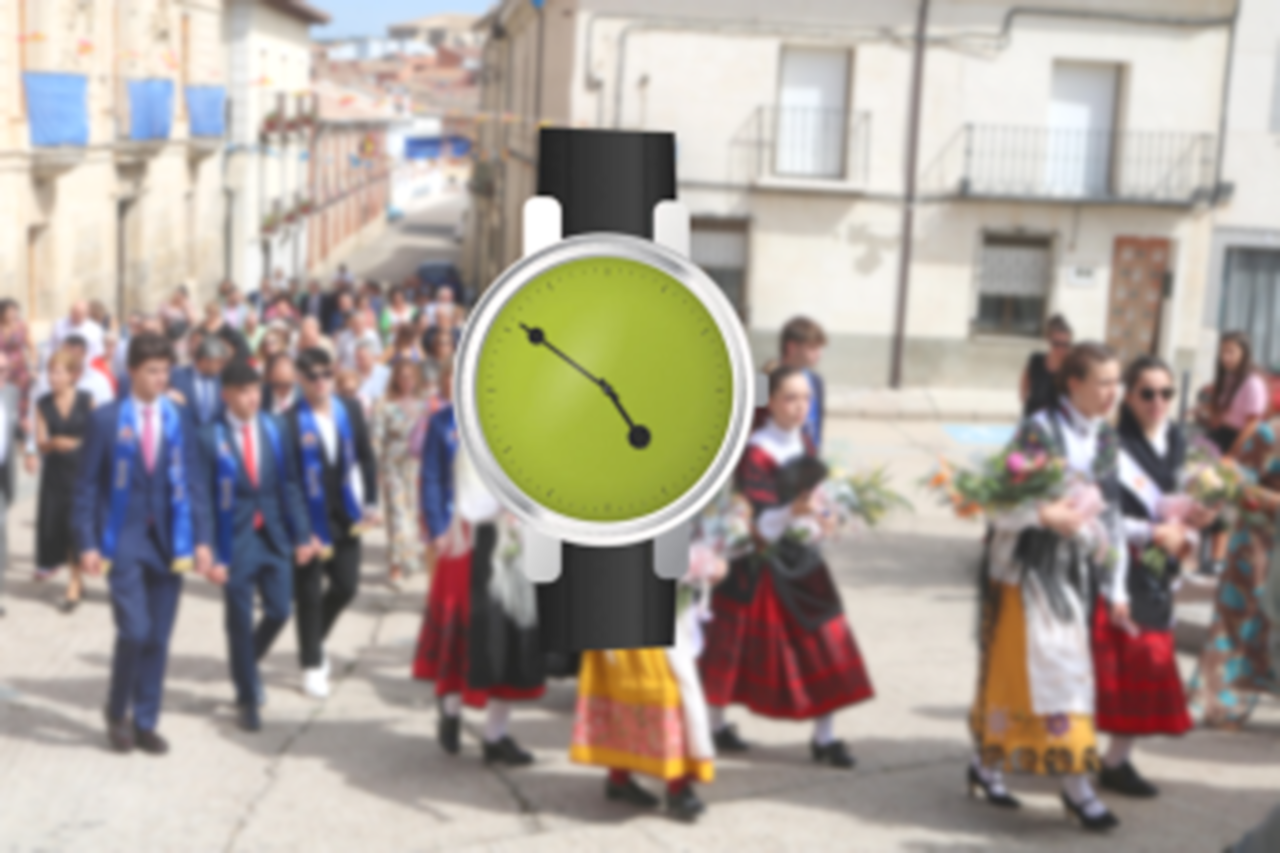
4:51
